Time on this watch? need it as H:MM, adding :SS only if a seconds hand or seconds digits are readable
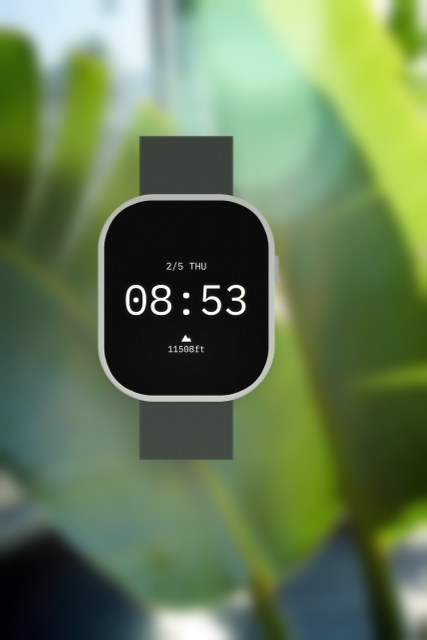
8:53
